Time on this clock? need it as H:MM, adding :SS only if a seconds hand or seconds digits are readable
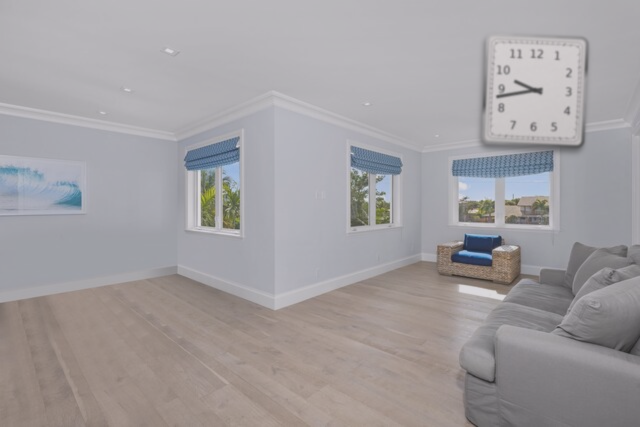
9:43
